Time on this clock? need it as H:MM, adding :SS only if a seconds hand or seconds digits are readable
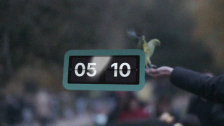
5:10
